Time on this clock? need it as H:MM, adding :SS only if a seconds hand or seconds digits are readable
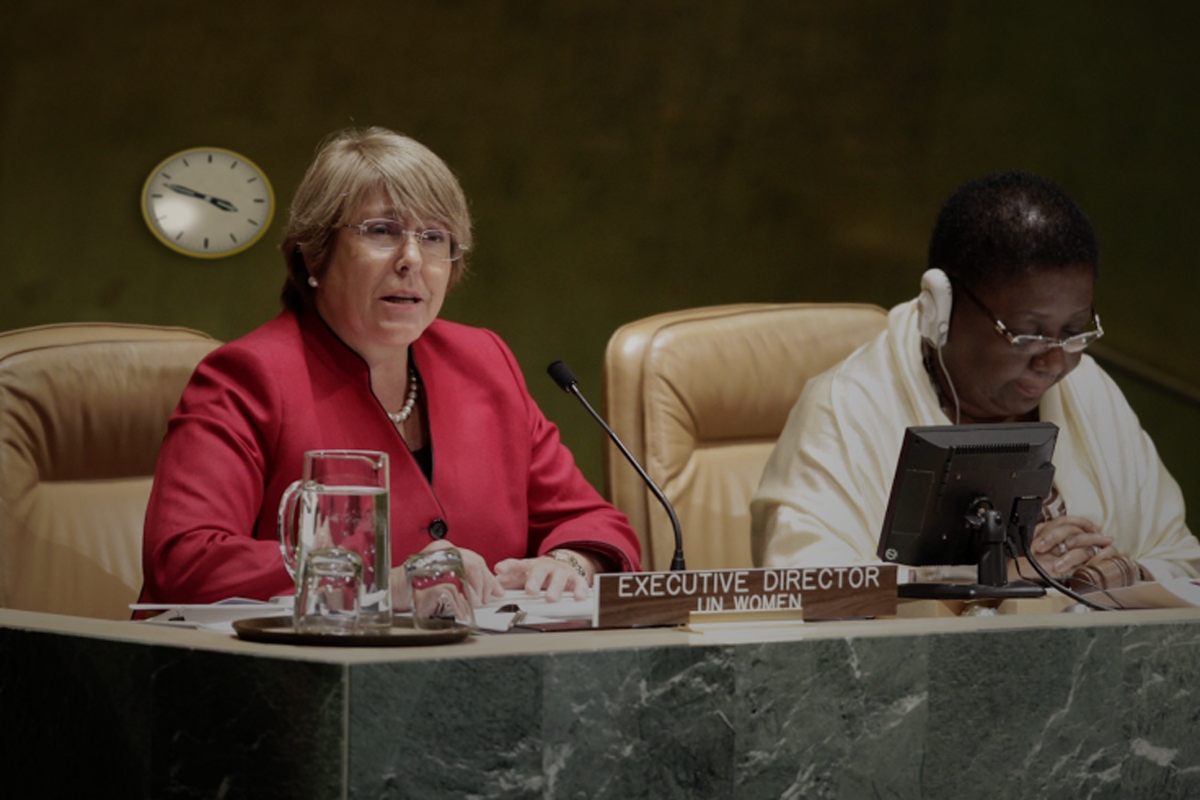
3:48
